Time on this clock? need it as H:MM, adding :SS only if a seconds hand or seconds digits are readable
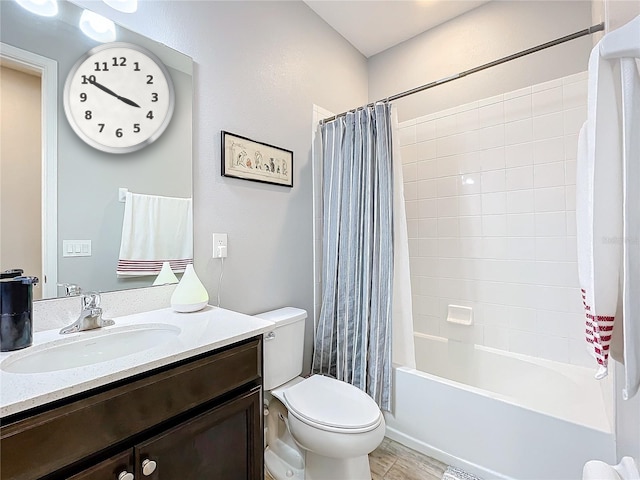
3:50
